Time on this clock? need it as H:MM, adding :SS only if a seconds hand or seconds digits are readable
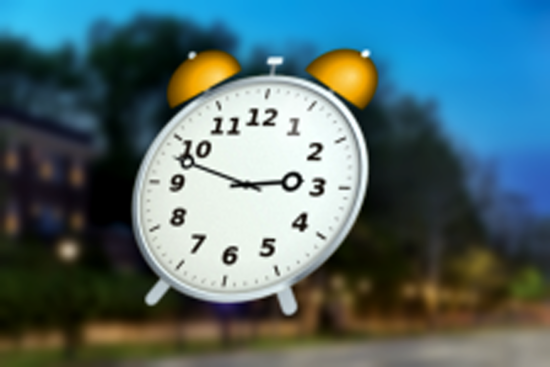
2:48
